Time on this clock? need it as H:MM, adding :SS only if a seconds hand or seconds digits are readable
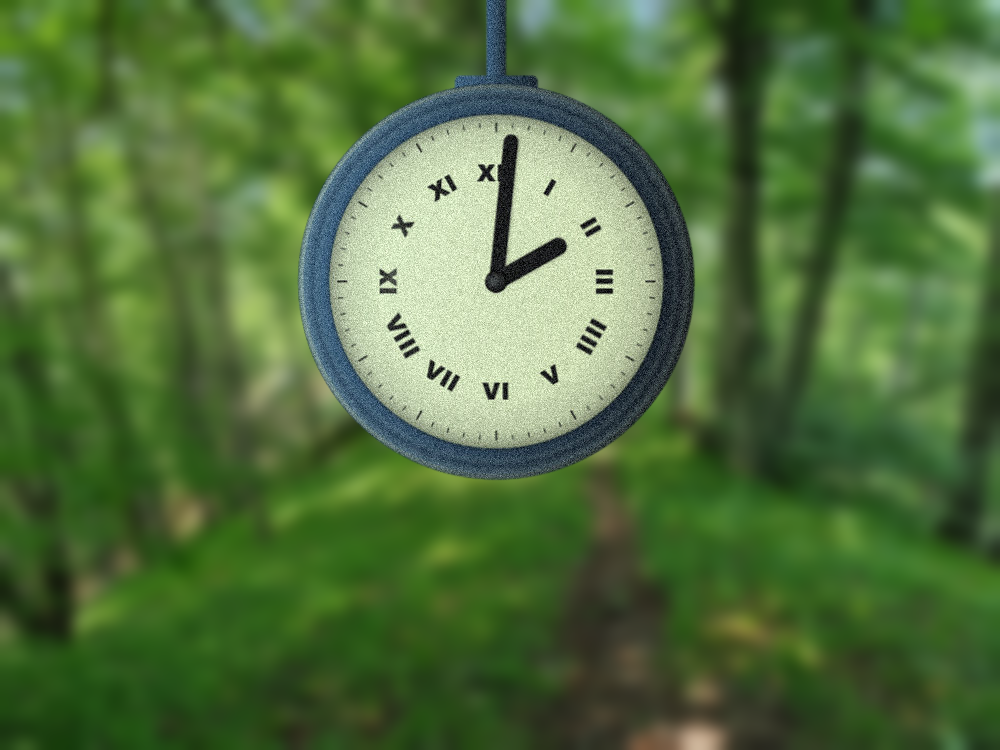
2:01
